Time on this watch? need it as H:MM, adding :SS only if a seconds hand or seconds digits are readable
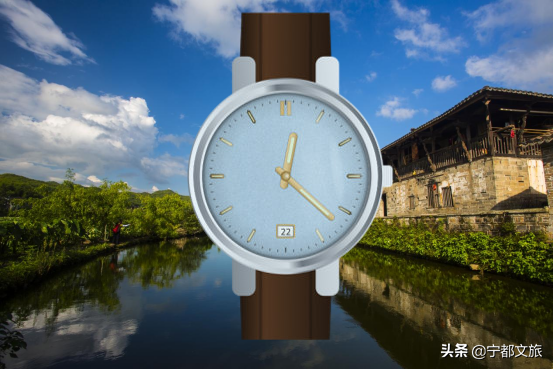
12:22
